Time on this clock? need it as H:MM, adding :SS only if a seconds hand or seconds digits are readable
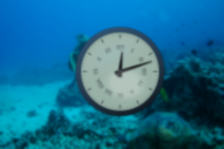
12:12
